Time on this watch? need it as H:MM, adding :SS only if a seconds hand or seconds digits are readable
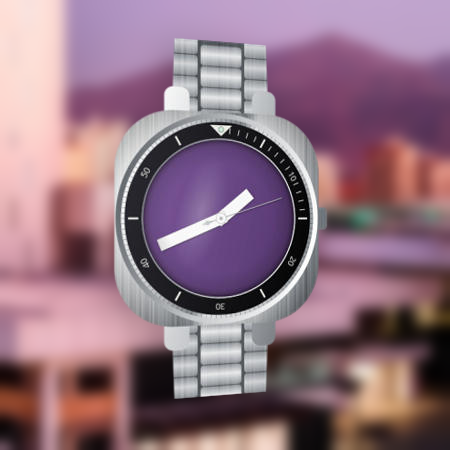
1:41:12
